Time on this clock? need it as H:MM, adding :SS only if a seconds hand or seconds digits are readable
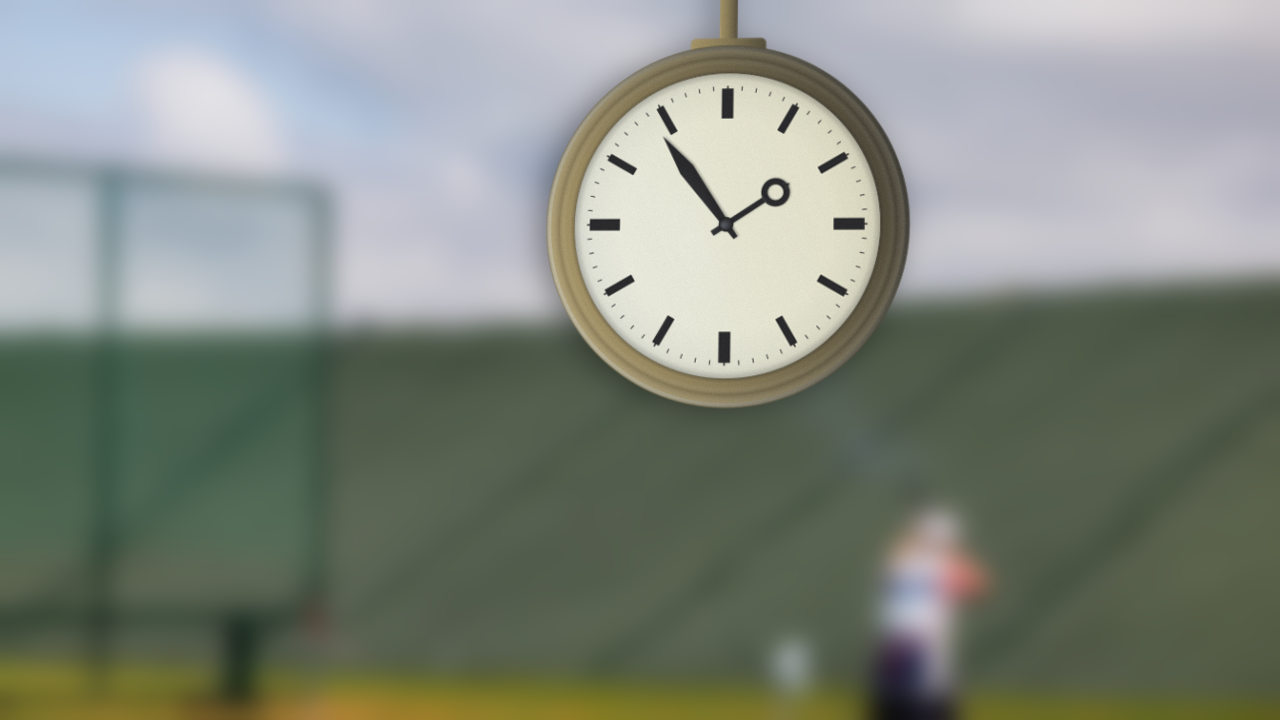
1:54
